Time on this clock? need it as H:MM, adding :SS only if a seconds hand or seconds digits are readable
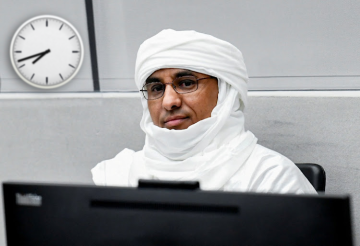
7:42
